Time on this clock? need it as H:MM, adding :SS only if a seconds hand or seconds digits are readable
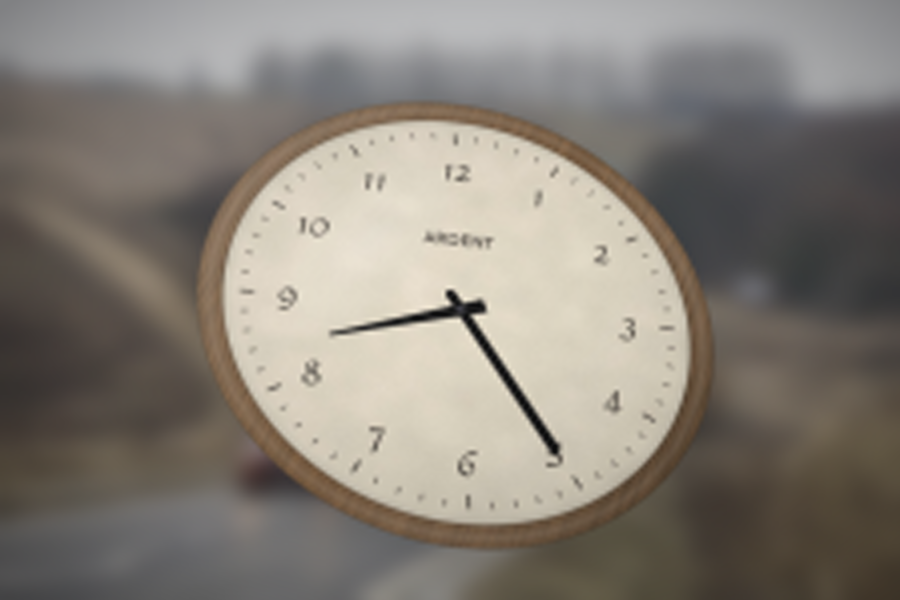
8:25
